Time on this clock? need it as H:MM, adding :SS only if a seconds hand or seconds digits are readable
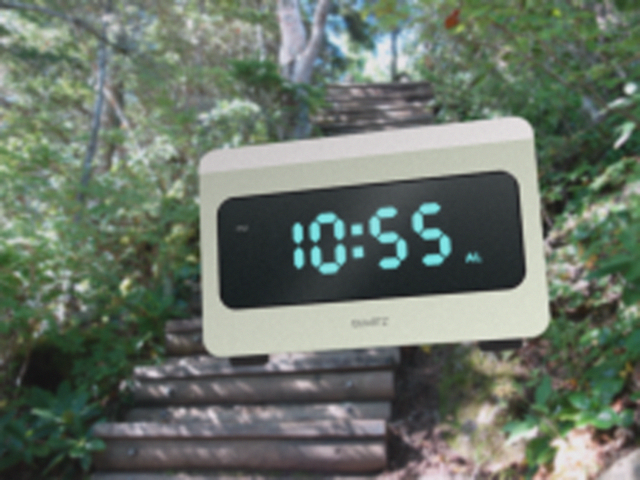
10:55
